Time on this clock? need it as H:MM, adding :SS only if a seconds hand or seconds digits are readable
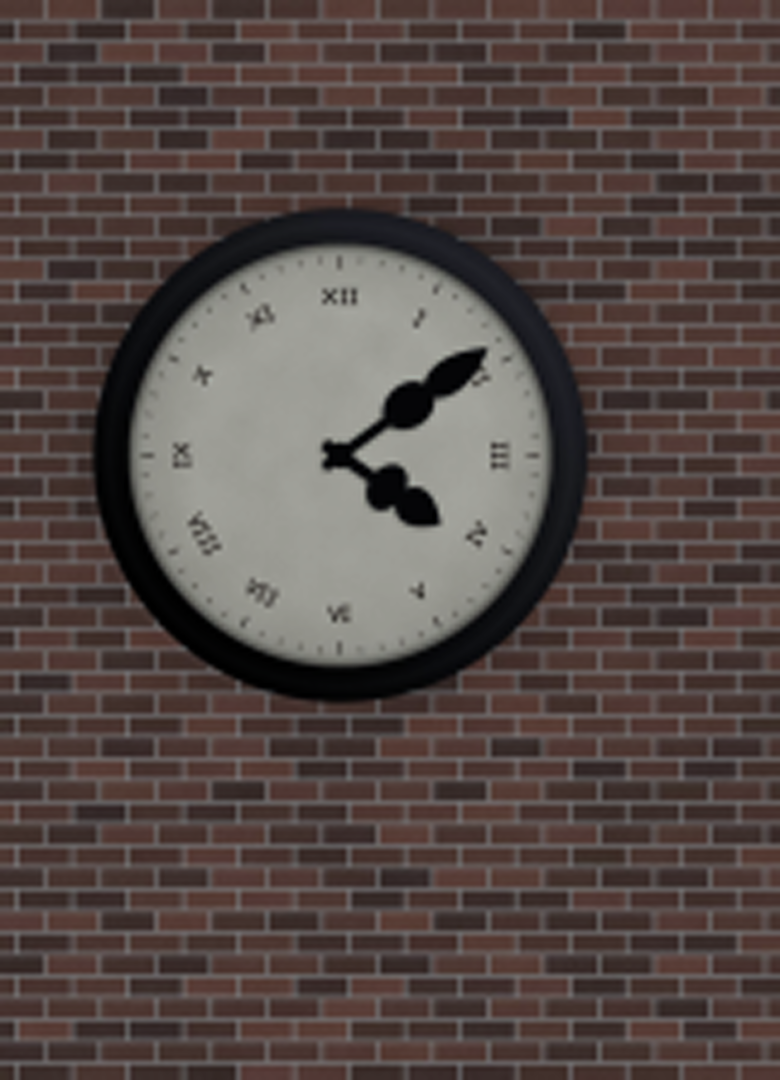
4:09
